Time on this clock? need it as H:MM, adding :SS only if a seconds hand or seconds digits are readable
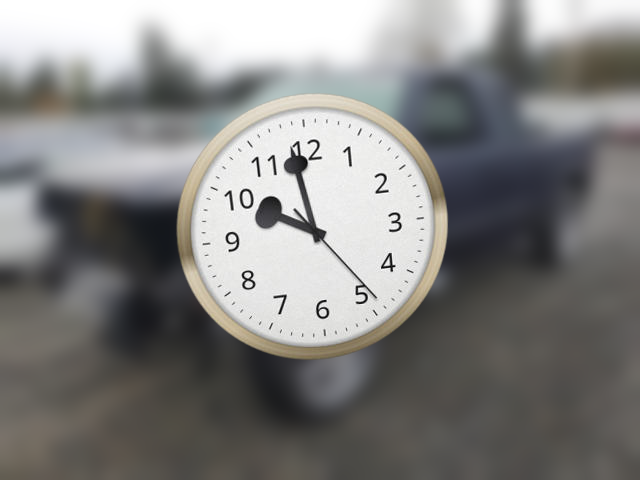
9:58:24
